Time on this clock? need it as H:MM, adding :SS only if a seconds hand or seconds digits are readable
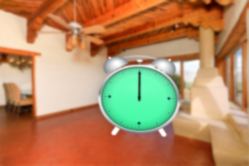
12:00
